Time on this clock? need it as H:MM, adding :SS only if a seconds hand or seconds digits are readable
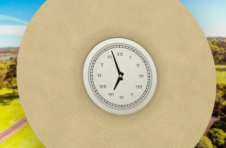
6:57
